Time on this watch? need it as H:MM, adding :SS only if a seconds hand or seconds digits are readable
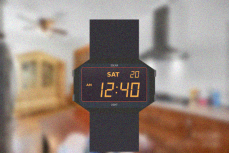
12:40
